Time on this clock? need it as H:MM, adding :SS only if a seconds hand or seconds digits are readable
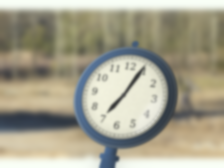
7:04
